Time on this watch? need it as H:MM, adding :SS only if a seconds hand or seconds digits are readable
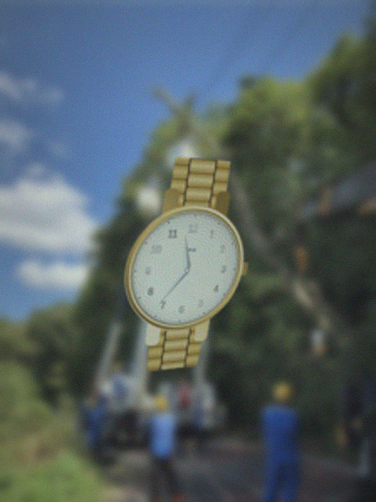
11:36
